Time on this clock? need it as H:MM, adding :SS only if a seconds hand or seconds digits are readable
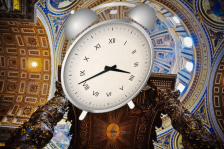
3:42
